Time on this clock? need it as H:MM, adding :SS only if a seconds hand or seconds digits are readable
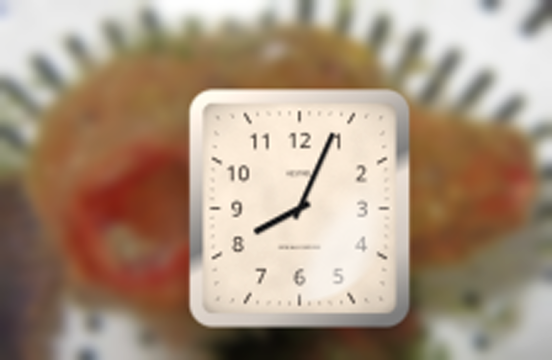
8:04
